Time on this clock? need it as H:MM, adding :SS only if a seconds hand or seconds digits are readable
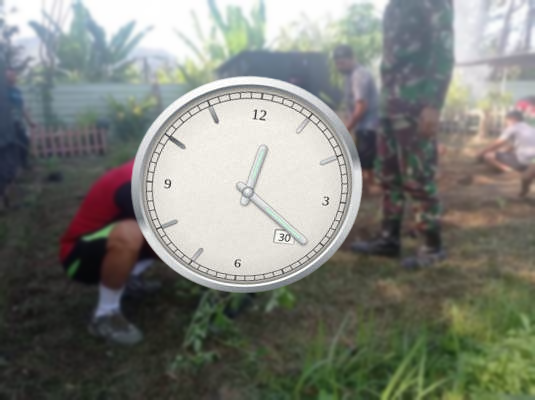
12:21
